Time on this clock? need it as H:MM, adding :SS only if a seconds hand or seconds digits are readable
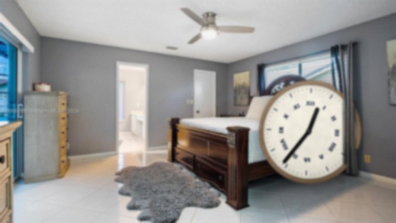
12:36
